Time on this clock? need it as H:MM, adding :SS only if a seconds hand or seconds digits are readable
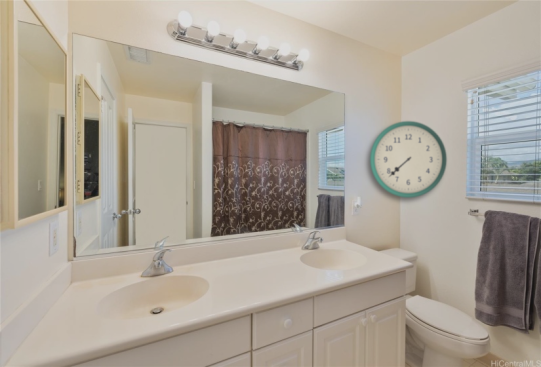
7:38
